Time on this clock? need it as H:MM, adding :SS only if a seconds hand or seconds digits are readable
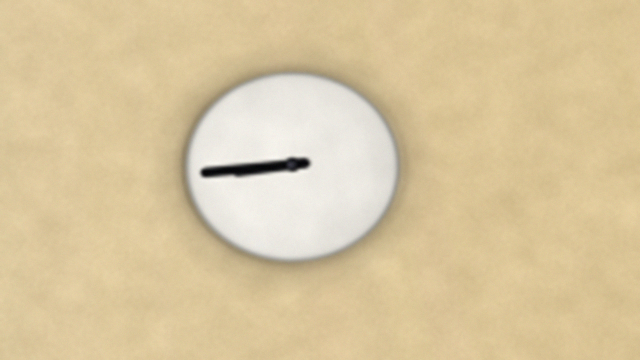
8:44
